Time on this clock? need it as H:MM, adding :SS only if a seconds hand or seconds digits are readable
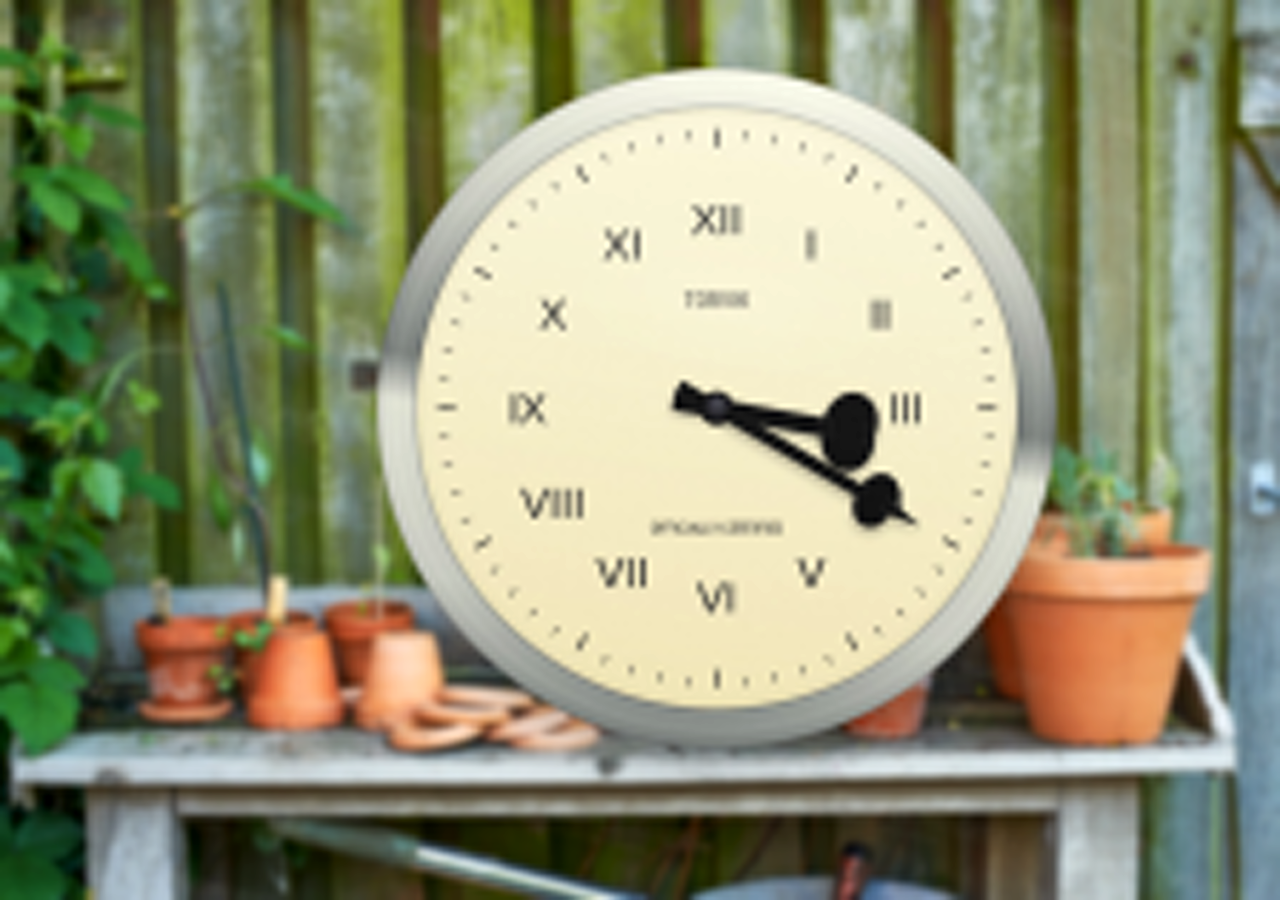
3:20
